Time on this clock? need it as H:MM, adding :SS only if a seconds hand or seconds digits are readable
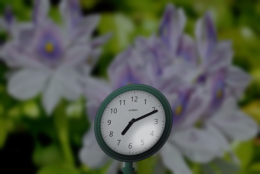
7:11
